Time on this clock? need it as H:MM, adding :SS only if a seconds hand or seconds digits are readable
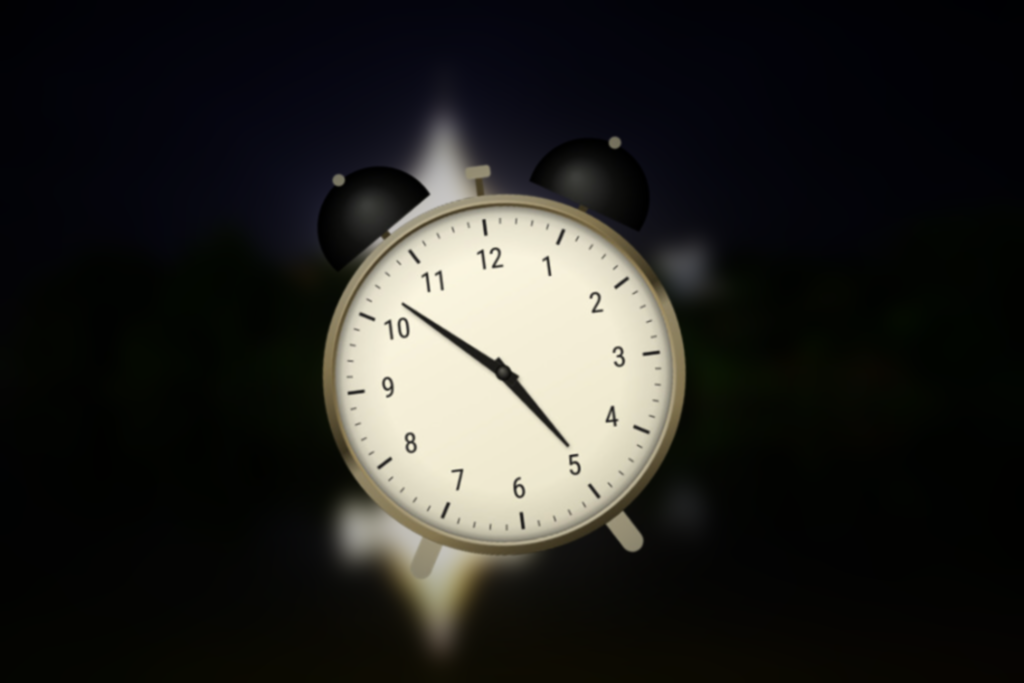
4:52
